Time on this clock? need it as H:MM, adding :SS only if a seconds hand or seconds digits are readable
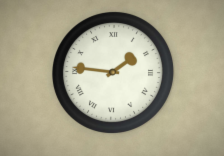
1:46
